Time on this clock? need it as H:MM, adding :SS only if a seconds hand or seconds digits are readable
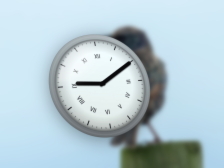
9:10
